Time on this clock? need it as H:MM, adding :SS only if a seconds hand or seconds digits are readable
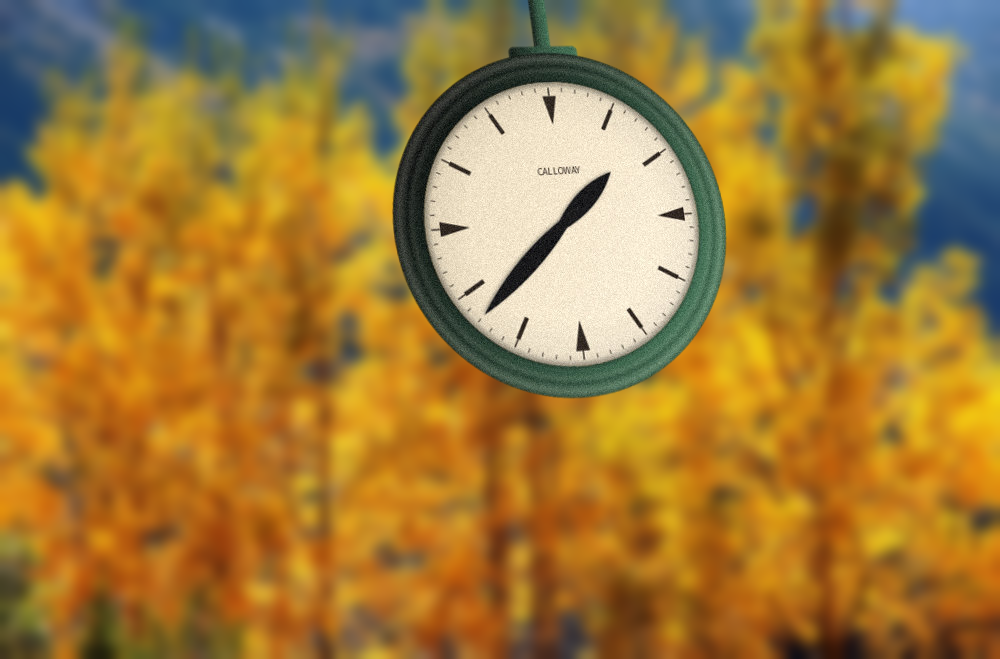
1:38
